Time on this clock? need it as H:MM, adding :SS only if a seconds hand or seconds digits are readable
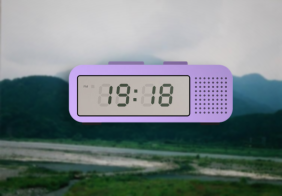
19:18
